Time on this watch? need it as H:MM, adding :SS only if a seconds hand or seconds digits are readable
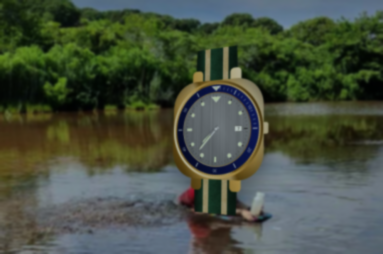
7:37
